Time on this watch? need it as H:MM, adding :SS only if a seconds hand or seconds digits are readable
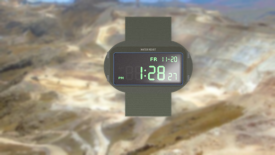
1:28:27
